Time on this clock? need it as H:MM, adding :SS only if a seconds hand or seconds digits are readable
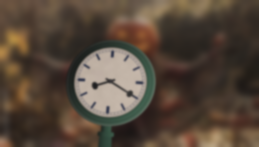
8:20
